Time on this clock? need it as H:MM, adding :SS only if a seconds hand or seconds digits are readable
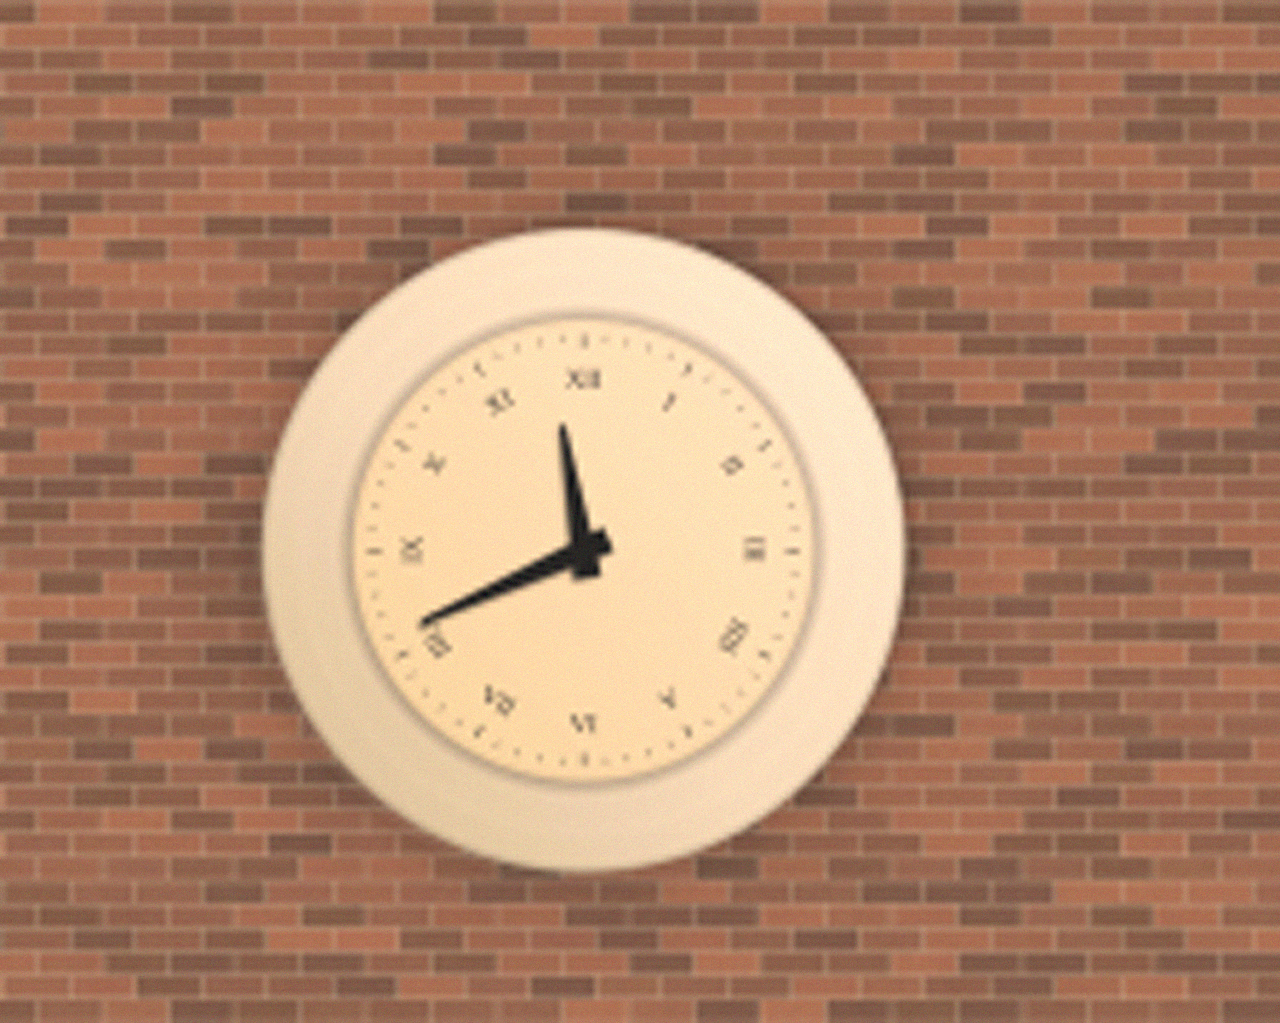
11:41
